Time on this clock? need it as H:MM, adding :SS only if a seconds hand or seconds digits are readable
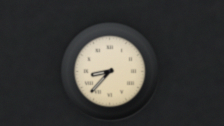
8:37
